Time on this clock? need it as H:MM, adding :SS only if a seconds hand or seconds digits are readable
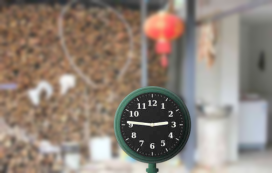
2:46
